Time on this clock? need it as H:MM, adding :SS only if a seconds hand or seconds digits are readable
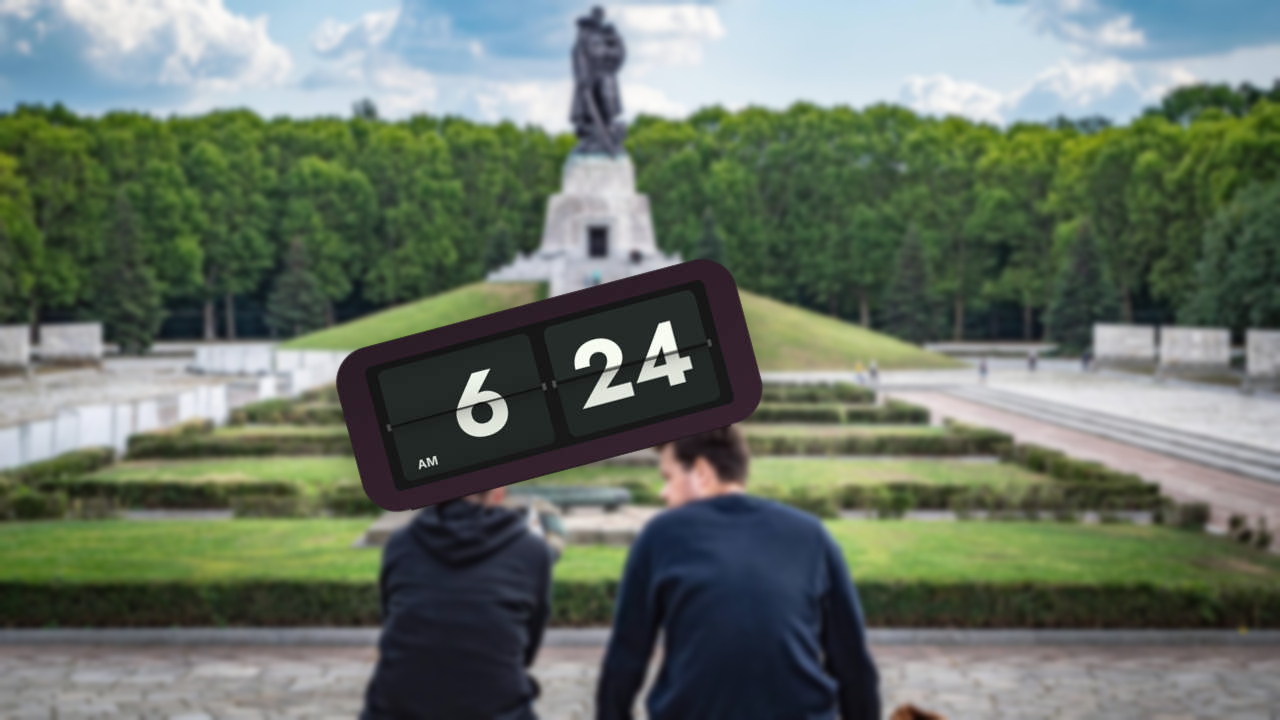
6:24
